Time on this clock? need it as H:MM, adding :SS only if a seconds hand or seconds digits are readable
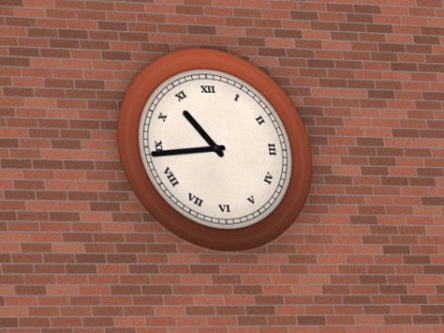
10:44
